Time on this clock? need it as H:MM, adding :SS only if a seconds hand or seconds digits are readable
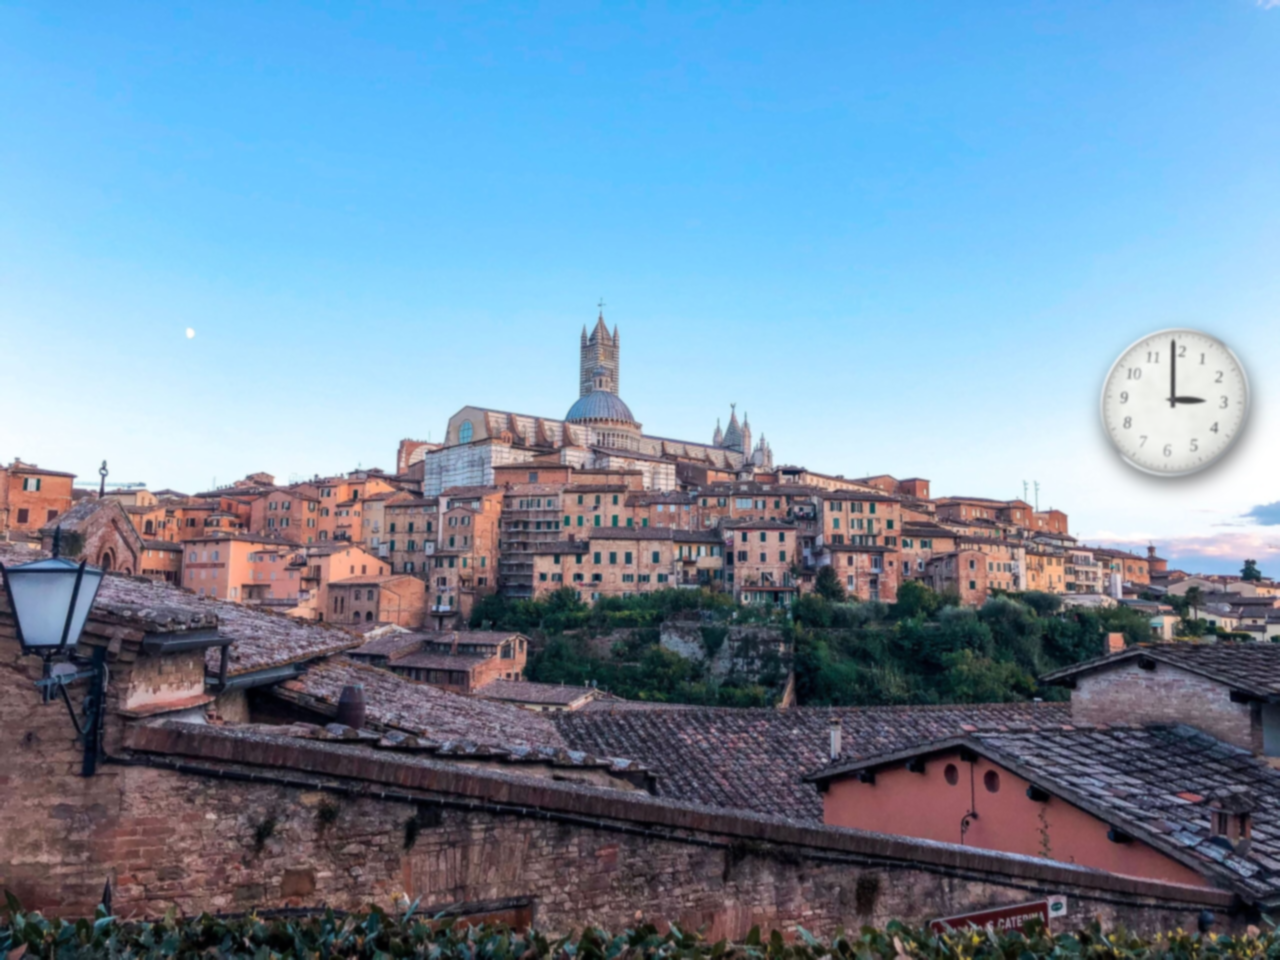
2:59
